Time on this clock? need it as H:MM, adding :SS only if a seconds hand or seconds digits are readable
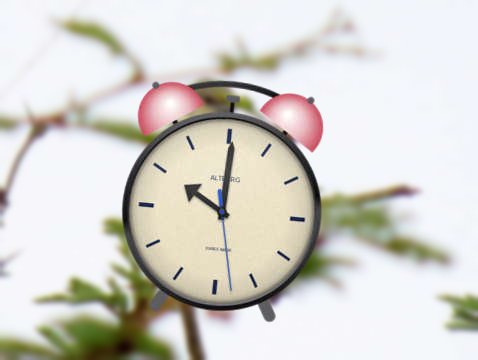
10:00:28
